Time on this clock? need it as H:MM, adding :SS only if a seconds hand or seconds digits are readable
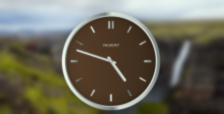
4:48
